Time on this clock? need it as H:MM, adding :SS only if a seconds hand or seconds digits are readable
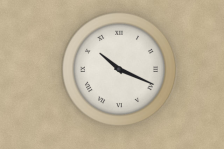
10:19
